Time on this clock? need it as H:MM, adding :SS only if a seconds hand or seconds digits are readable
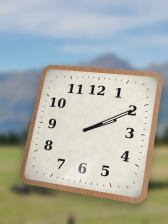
2:10
